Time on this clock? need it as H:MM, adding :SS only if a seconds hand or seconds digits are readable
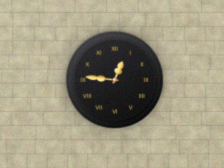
12:46
